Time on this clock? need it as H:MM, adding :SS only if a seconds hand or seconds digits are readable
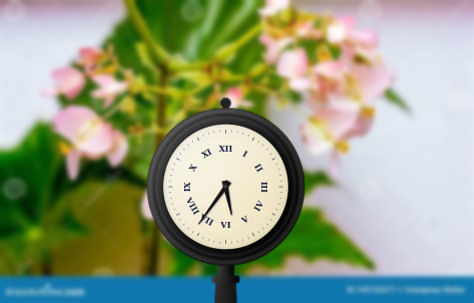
5:36
